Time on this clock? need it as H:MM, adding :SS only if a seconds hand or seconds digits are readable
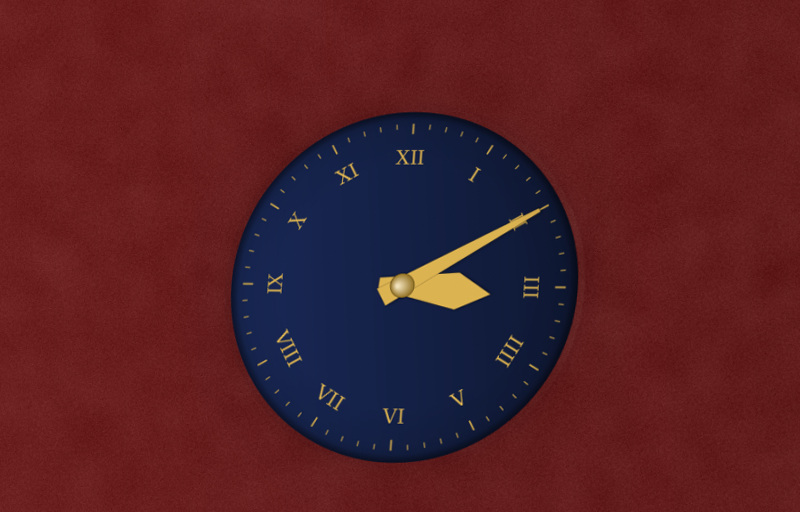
3:10
